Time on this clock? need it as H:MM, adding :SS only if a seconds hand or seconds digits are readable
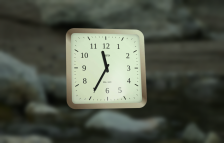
11:35
